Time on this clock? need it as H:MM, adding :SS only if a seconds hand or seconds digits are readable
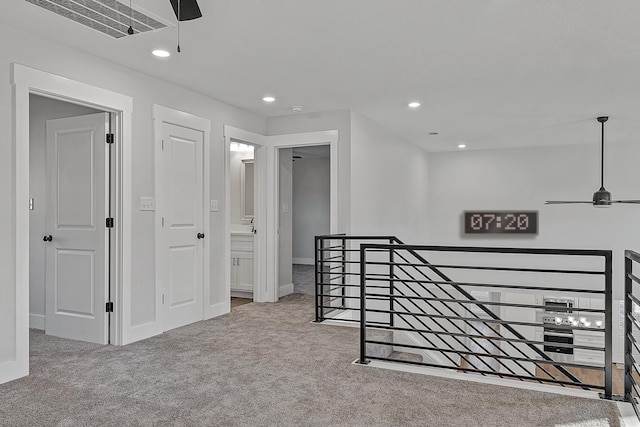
7:20
